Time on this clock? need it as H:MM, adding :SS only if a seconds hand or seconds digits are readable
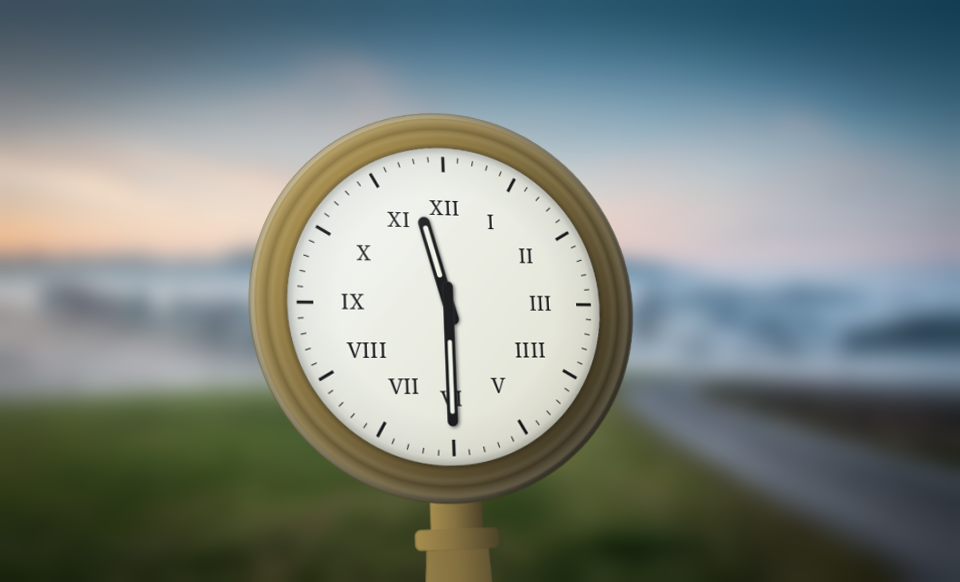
11:30
